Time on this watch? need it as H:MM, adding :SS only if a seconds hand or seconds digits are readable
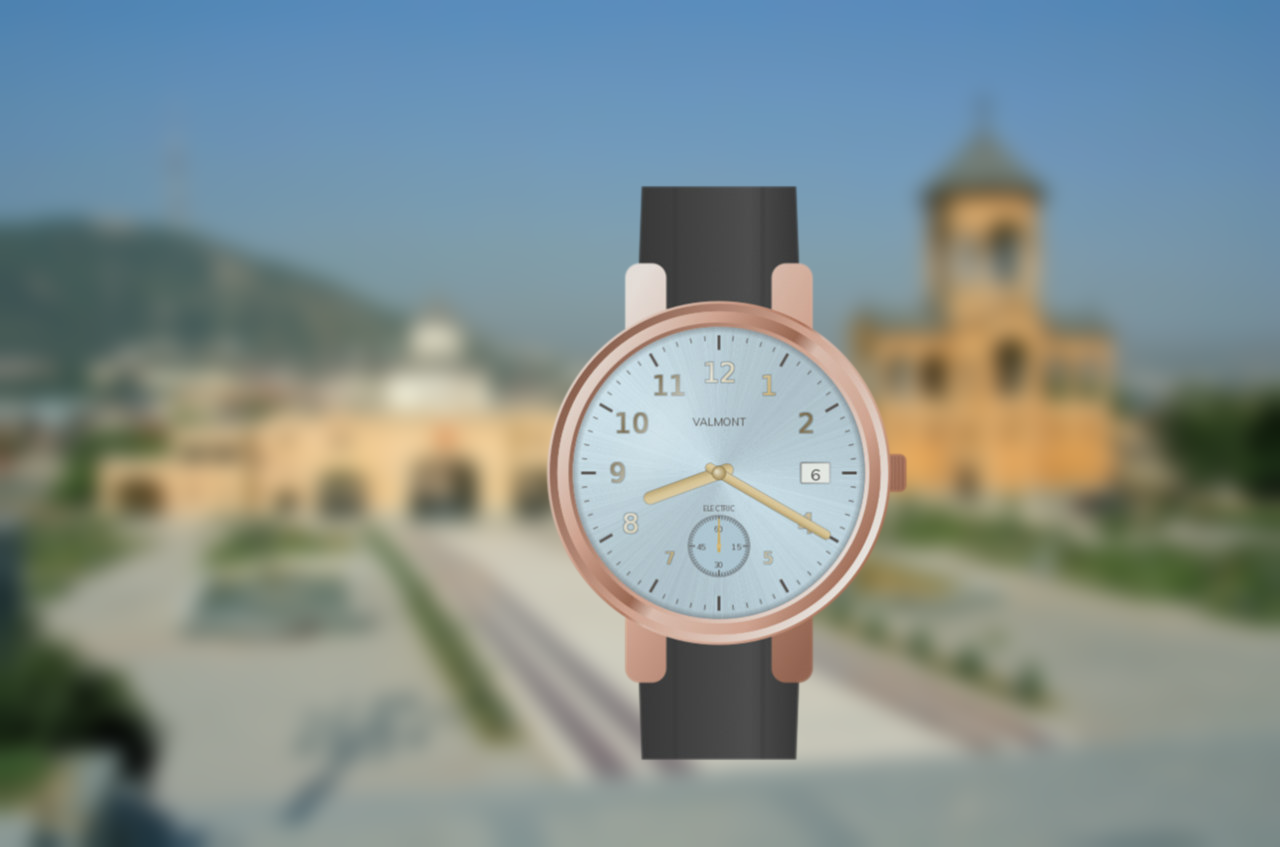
8:20
